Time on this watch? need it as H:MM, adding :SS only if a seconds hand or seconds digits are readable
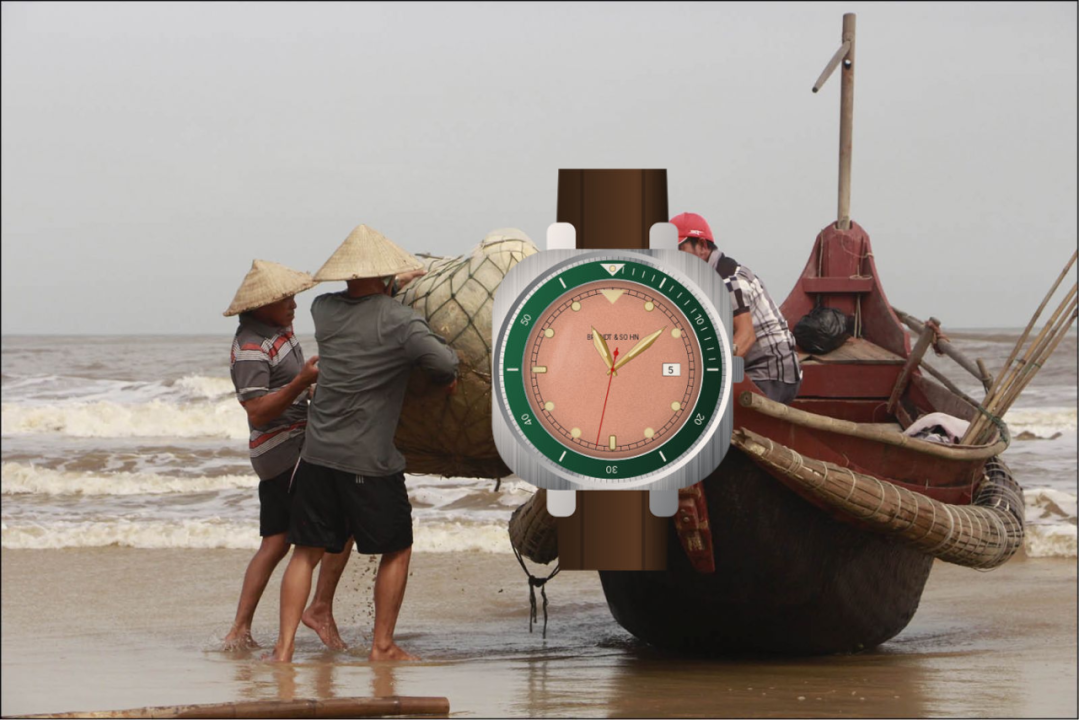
11:08:32
